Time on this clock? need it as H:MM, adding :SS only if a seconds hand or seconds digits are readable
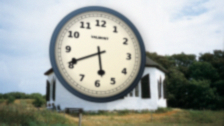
5:41
